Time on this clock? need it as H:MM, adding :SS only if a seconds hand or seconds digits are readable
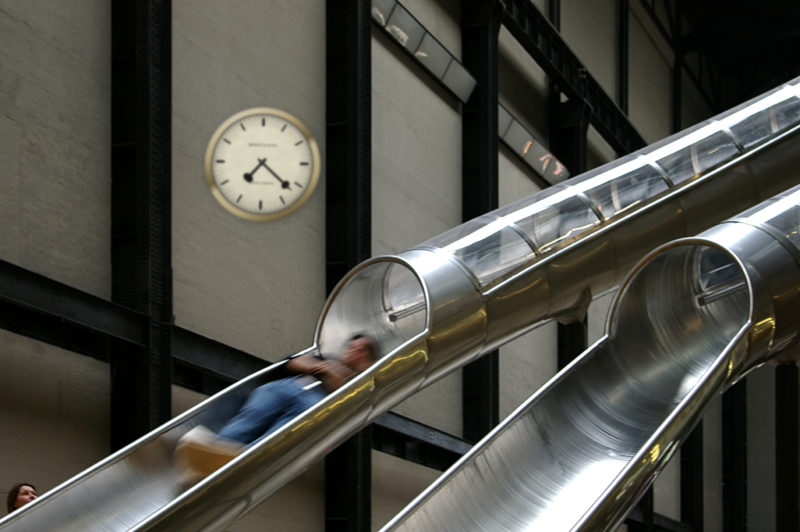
7:22
